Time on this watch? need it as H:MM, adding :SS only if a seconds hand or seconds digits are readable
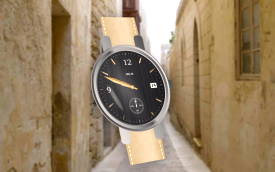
9:49
